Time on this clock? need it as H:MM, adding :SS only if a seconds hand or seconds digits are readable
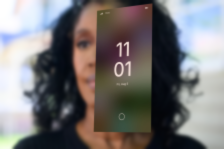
11:01
